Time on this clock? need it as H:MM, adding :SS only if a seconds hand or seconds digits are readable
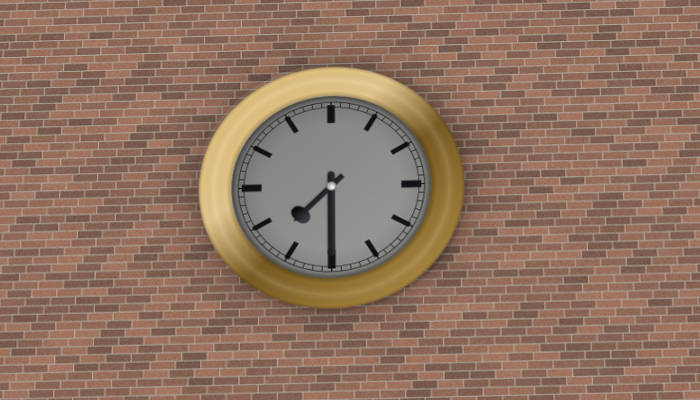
7:30
